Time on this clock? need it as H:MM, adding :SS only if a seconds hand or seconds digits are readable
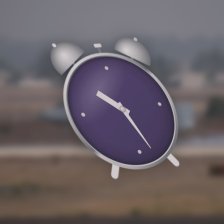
10:27
